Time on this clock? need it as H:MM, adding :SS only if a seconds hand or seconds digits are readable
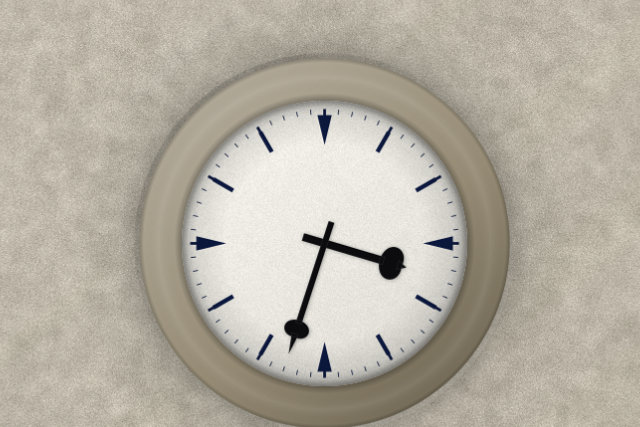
3:33
